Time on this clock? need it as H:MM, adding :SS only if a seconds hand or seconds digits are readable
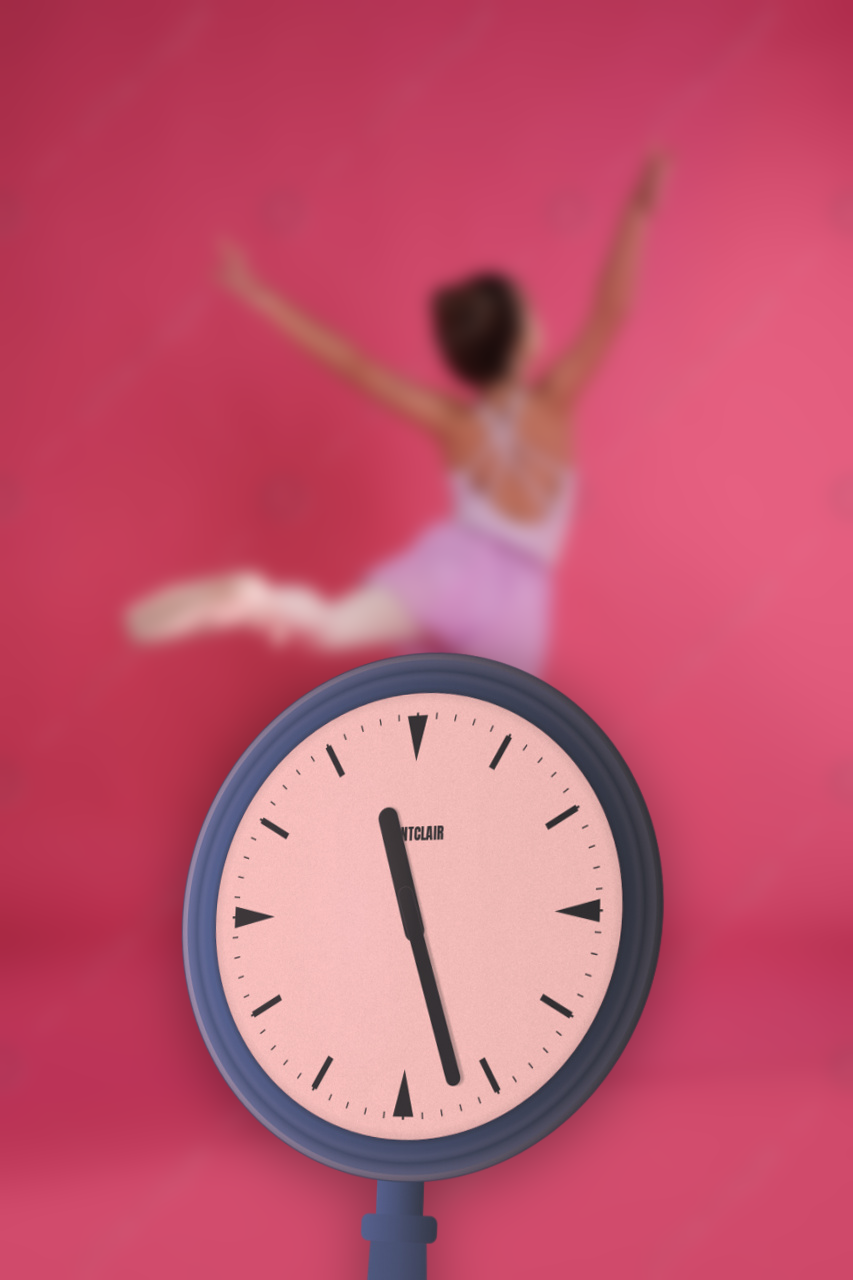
11:27
